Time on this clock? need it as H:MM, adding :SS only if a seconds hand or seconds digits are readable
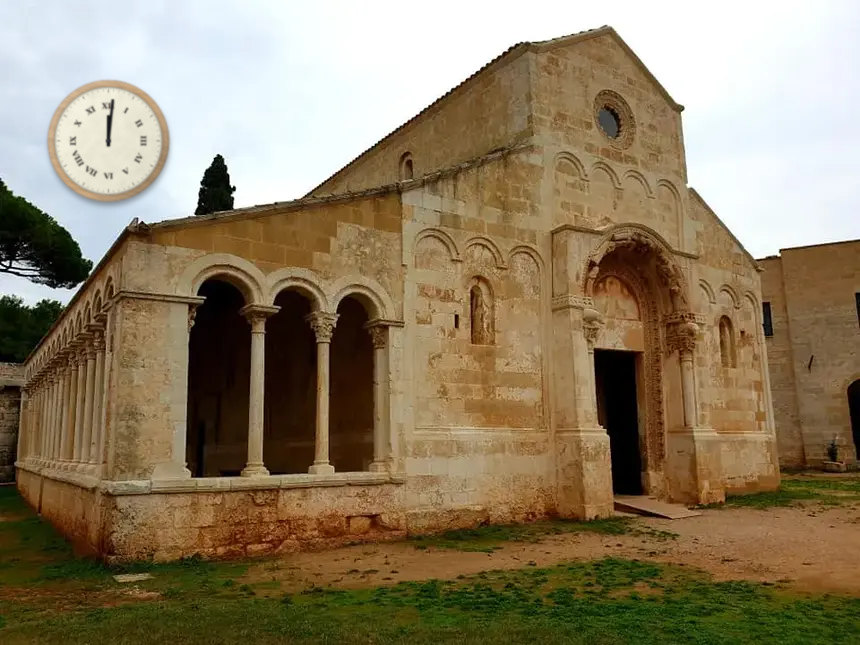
12:01
